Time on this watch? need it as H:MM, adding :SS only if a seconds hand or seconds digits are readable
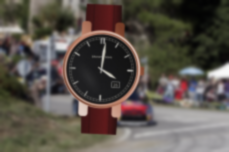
4:01
